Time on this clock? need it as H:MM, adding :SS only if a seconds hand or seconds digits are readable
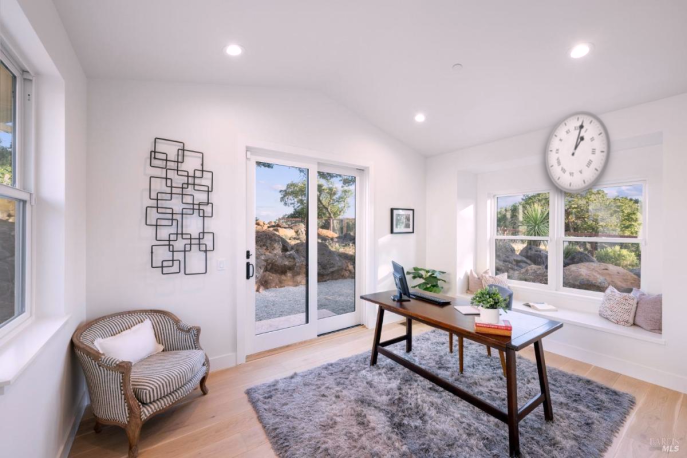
1:02
